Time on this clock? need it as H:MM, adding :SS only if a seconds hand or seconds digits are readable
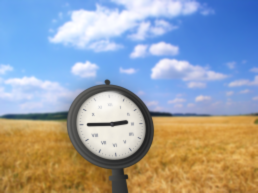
2:45
